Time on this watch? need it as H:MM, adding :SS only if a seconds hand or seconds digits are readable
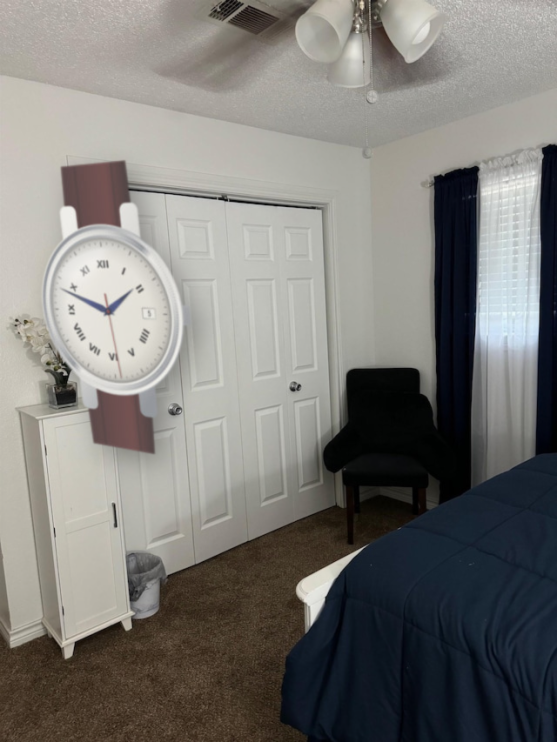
1:48:29
